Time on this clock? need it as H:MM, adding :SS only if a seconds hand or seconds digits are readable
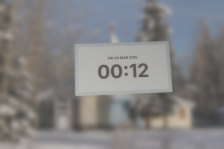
0:12
